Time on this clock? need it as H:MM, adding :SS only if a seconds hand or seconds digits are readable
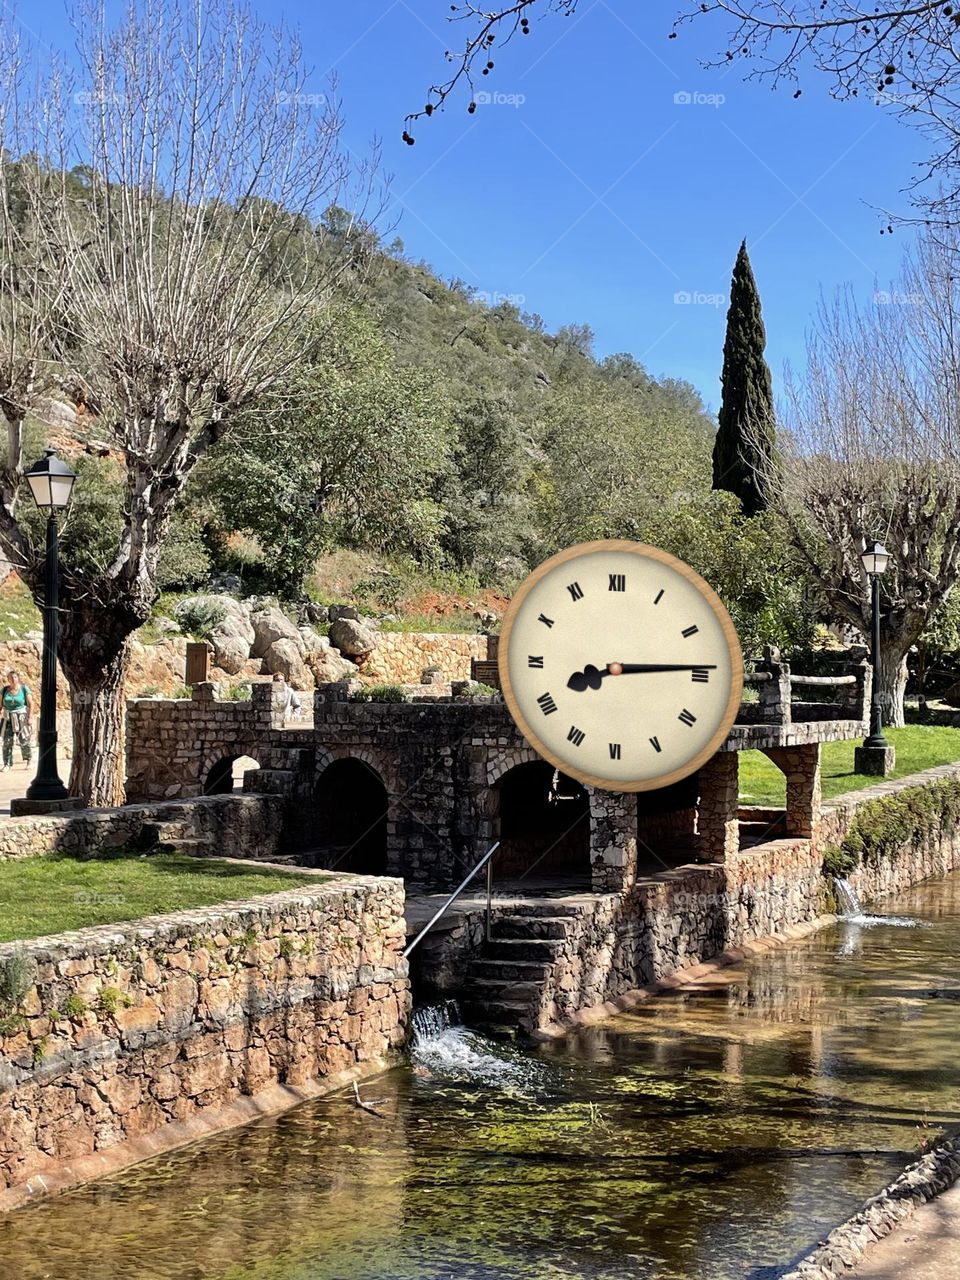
8:14
